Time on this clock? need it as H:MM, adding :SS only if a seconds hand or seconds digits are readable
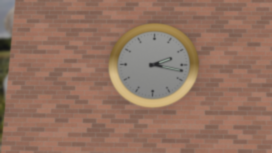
2:17
